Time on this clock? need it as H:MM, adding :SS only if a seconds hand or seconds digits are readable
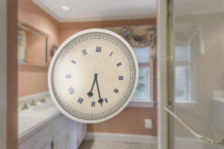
6:27
